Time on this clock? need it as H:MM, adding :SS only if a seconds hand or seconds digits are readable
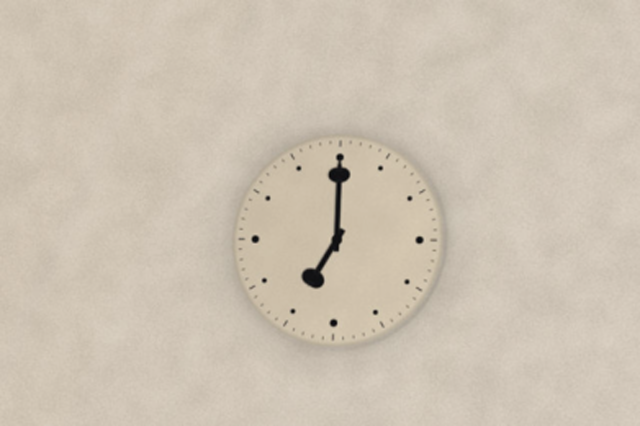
7:00
